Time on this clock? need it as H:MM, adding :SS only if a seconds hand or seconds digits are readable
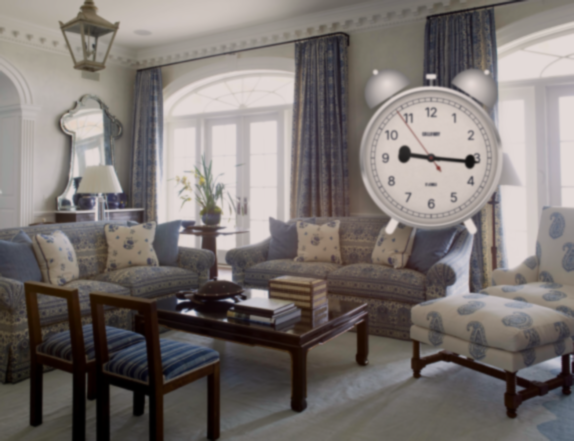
9:15:54
